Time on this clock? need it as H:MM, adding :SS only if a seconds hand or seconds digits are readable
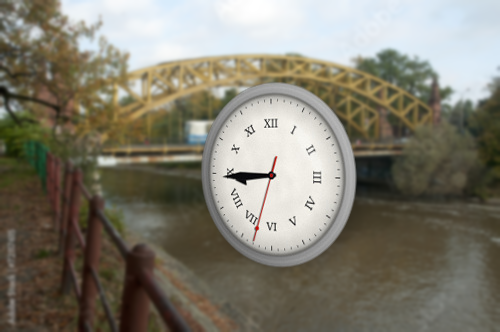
8:44:33
